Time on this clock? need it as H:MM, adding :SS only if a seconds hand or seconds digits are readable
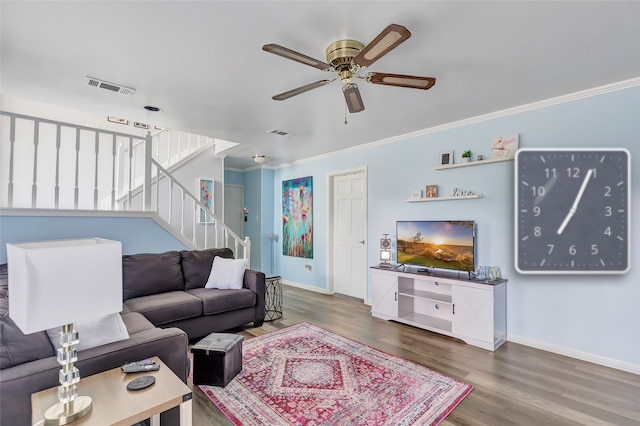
7:04
